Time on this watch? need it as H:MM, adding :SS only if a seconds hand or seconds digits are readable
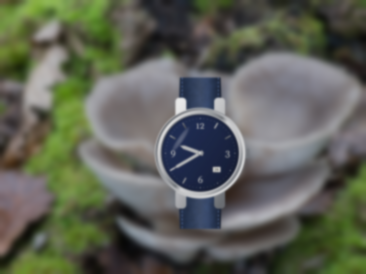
9:40
